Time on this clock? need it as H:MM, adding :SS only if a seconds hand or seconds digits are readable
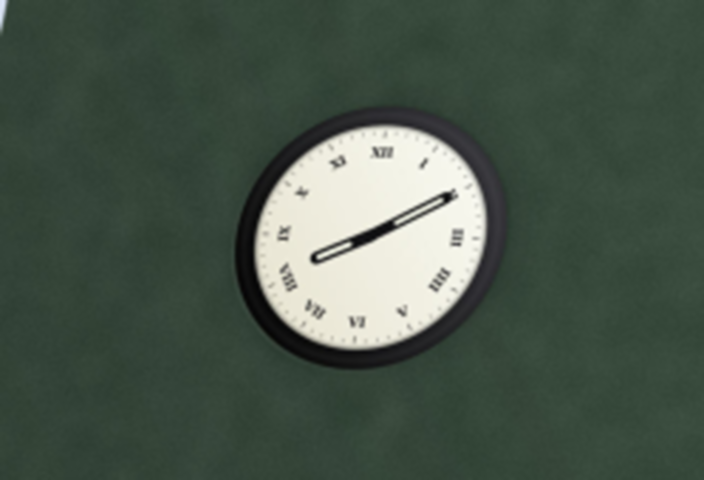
8:10
